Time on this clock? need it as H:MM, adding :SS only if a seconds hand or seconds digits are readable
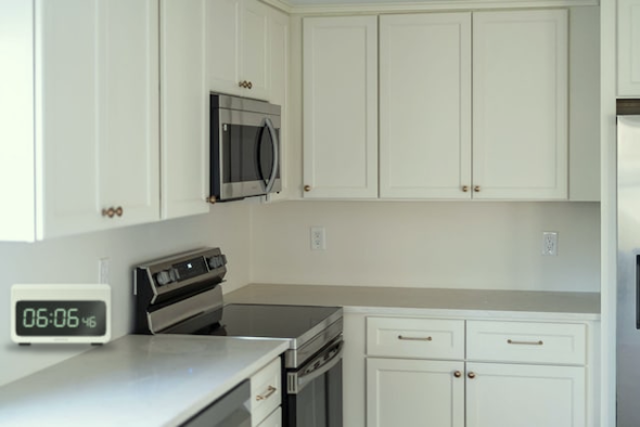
6:06:46
